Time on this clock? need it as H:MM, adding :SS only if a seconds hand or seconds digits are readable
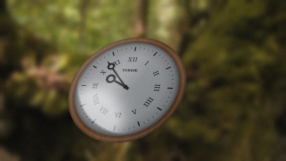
9:53
